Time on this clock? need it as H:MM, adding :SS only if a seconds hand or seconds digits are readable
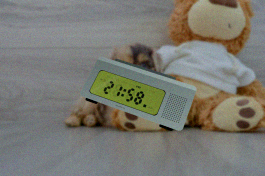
21:58
